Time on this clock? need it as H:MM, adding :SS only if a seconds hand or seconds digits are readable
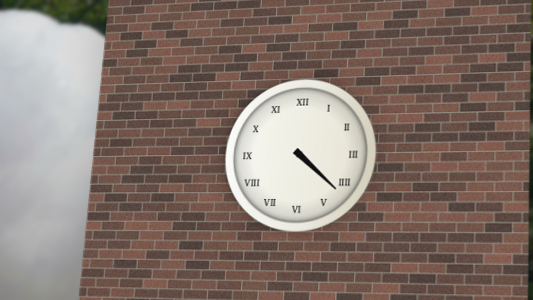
4:22
